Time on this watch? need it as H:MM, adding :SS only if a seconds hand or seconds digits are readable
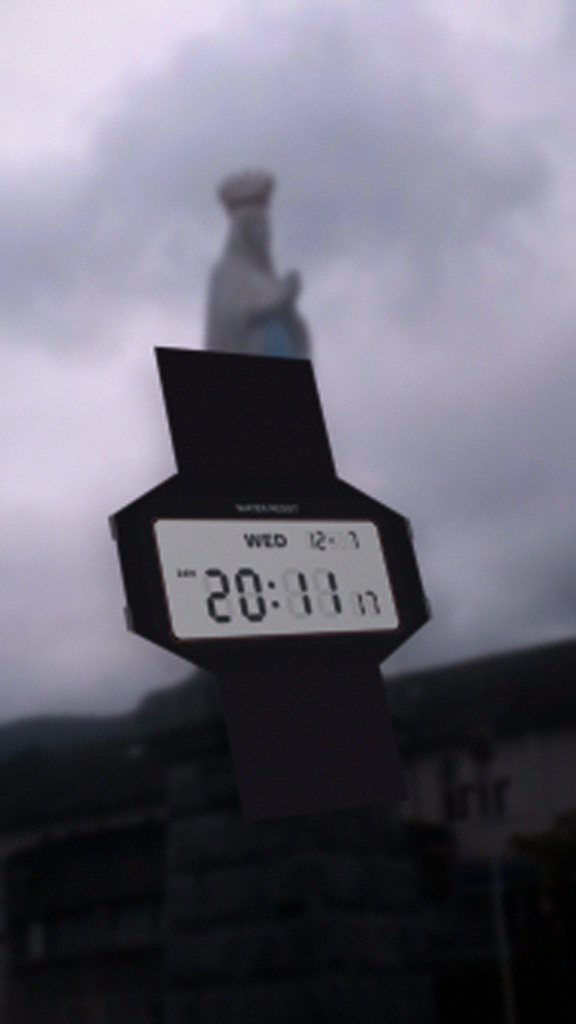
20:11:17
